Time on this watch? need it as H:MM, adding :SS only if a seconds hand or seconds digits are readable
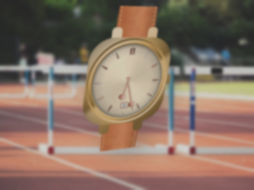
6:27
